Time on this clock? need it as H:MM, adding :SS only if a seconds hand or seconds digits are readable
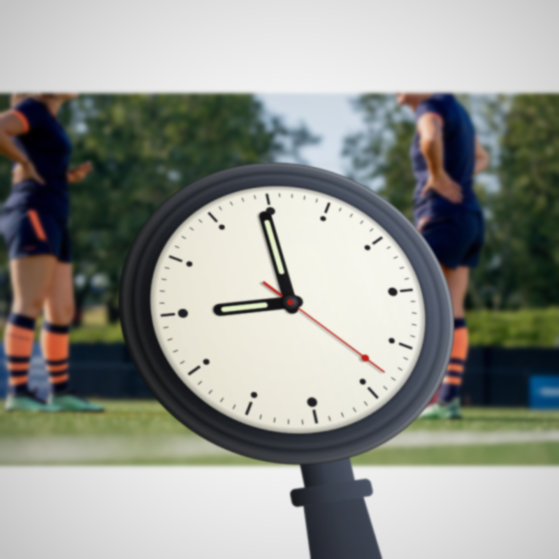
8:59:23
